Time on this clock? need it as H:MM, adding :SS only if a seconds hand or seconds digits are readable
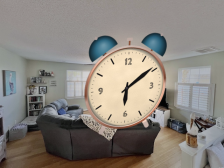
6:09
